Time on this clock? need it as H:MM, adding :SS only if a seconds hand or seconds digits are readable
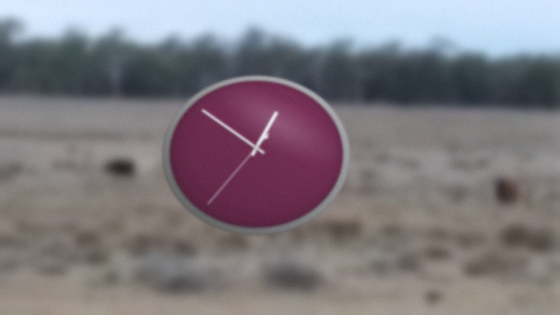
12:51:36
